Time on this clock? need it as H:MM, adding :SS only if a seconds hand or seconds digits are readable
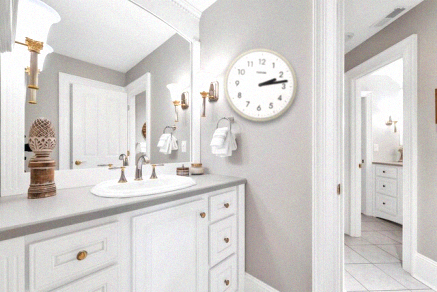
2:13
